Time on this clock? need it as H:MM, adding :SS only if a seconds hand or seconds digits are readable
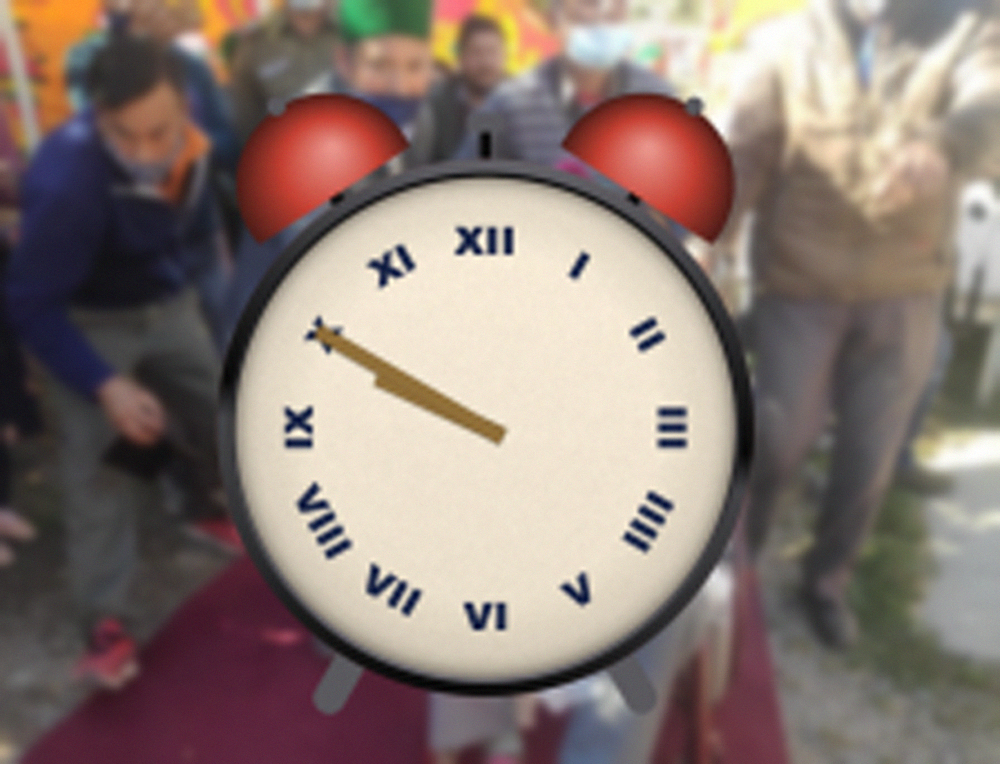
9:50
